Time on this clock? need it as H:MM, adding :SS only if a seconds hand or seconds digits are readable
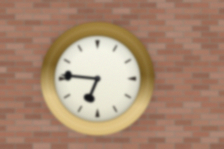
6:46
